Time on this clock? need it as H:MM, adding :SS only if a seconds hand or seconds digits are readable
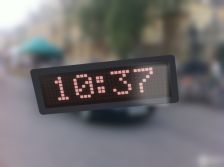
10:37
